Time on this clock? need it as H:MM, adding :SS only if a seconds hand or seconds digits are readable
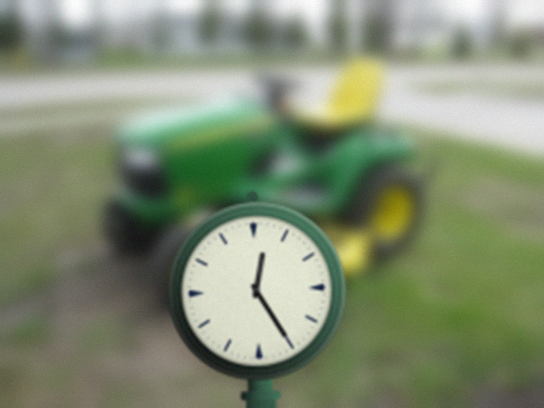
12:25
